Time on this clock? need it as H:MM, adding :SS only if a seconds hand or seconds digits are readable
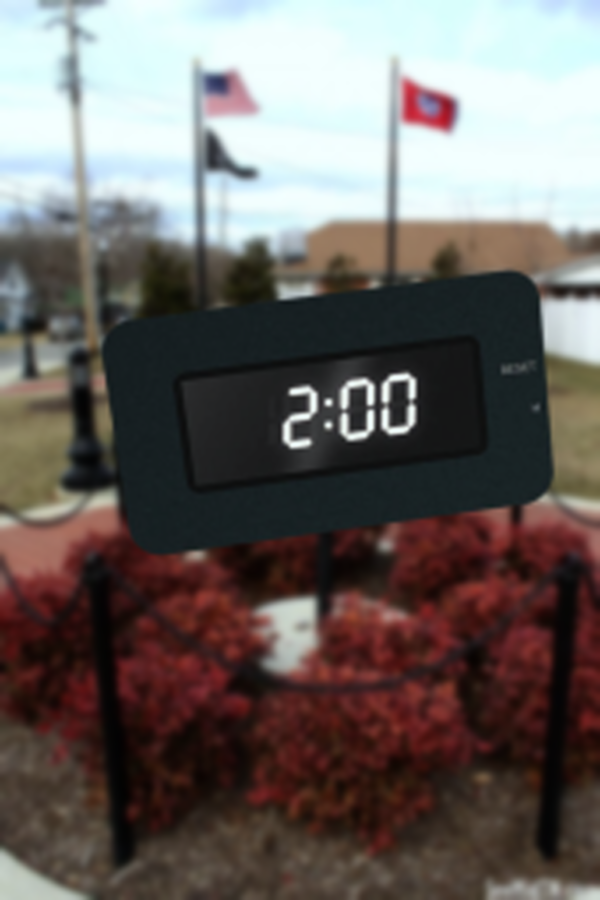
2:00
